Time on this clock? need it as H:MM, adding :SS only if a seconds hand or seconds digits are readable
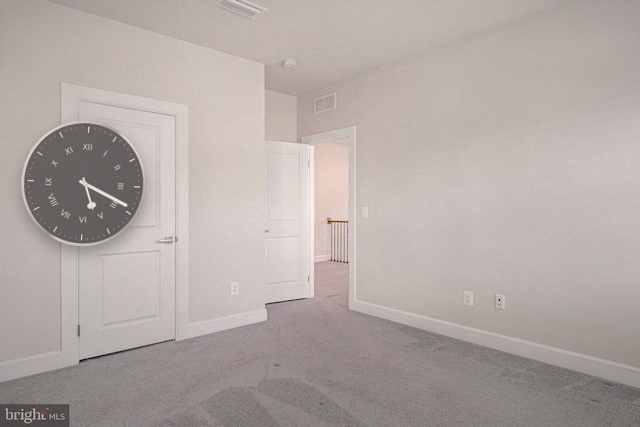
5:19
